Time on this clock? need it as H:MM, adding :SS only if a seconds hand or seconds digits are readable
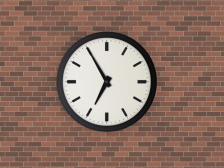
6:55
